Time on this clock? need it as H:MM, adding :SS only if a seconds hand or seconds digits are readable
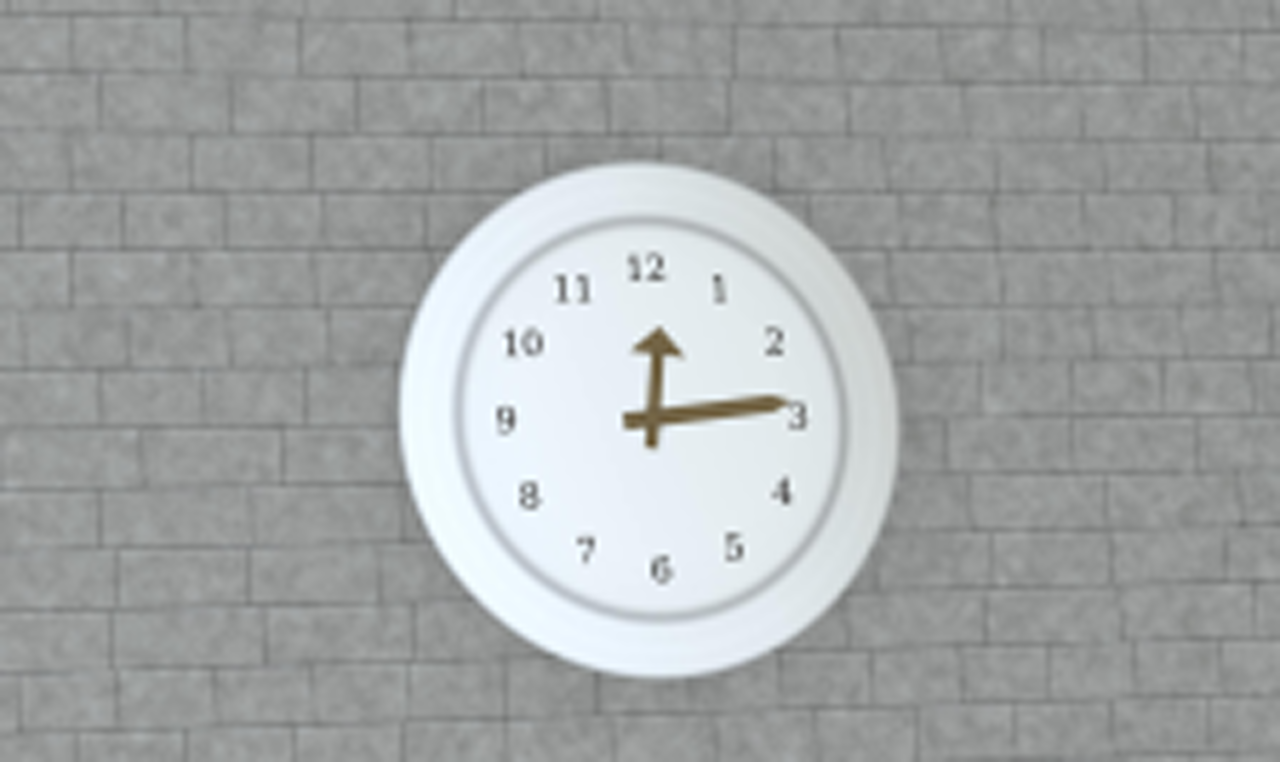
12:14
